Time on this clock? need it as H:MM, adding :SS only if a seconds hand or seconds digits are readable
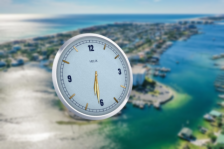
6:31
